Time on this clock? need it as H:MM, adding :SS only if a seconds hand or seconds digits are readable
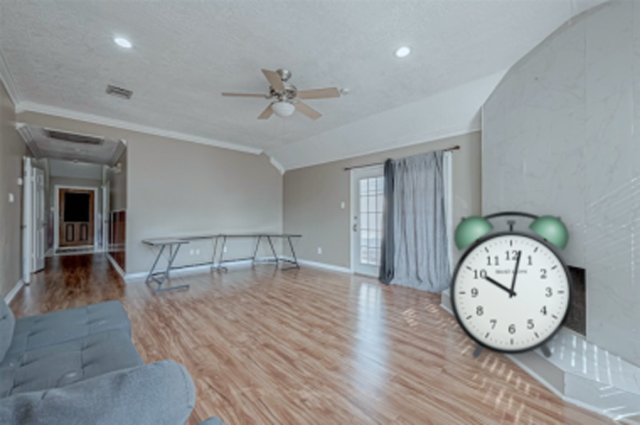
10:02
